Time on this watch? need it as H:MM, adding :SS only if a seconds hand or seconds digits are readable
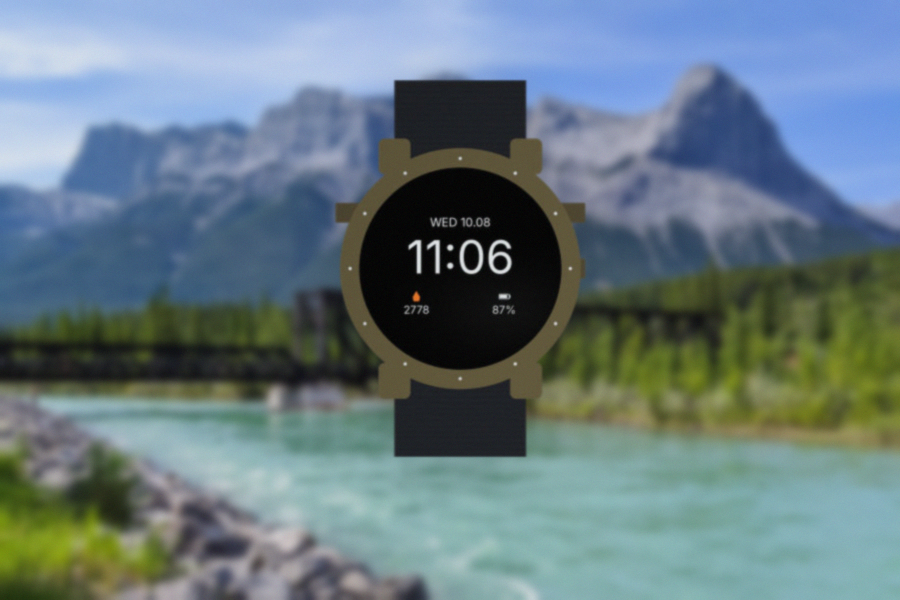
11:06
